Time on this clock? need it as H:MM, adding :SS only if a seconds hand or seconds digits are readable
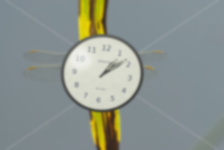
1:08
